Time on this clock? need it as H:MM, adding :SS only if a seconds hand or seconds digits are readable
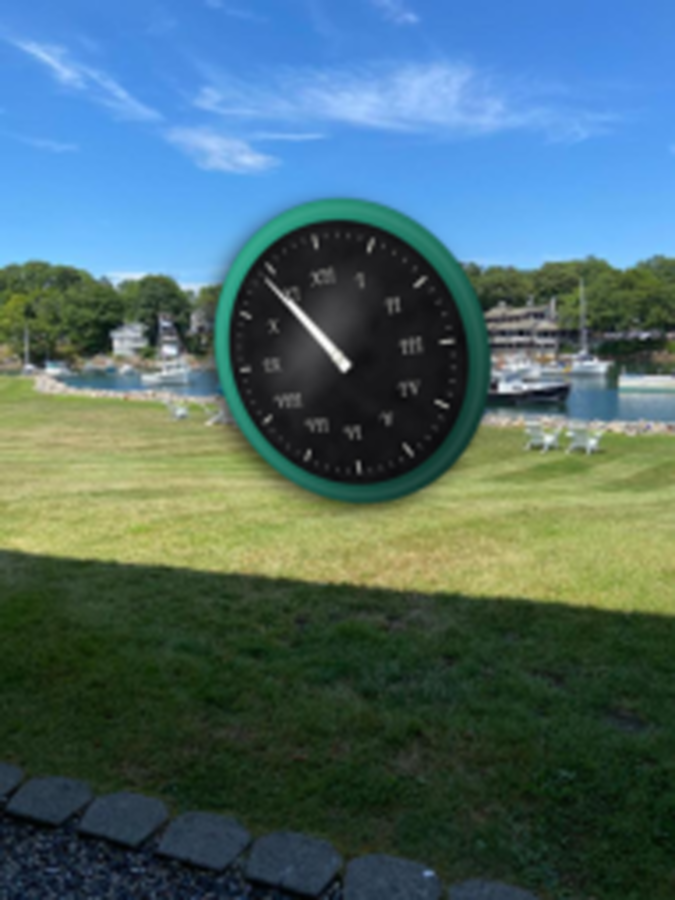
10:54
